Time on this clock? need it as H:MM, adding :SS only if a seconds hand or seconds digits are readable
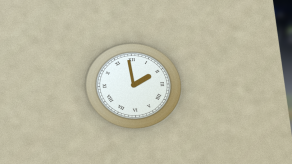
1:59
